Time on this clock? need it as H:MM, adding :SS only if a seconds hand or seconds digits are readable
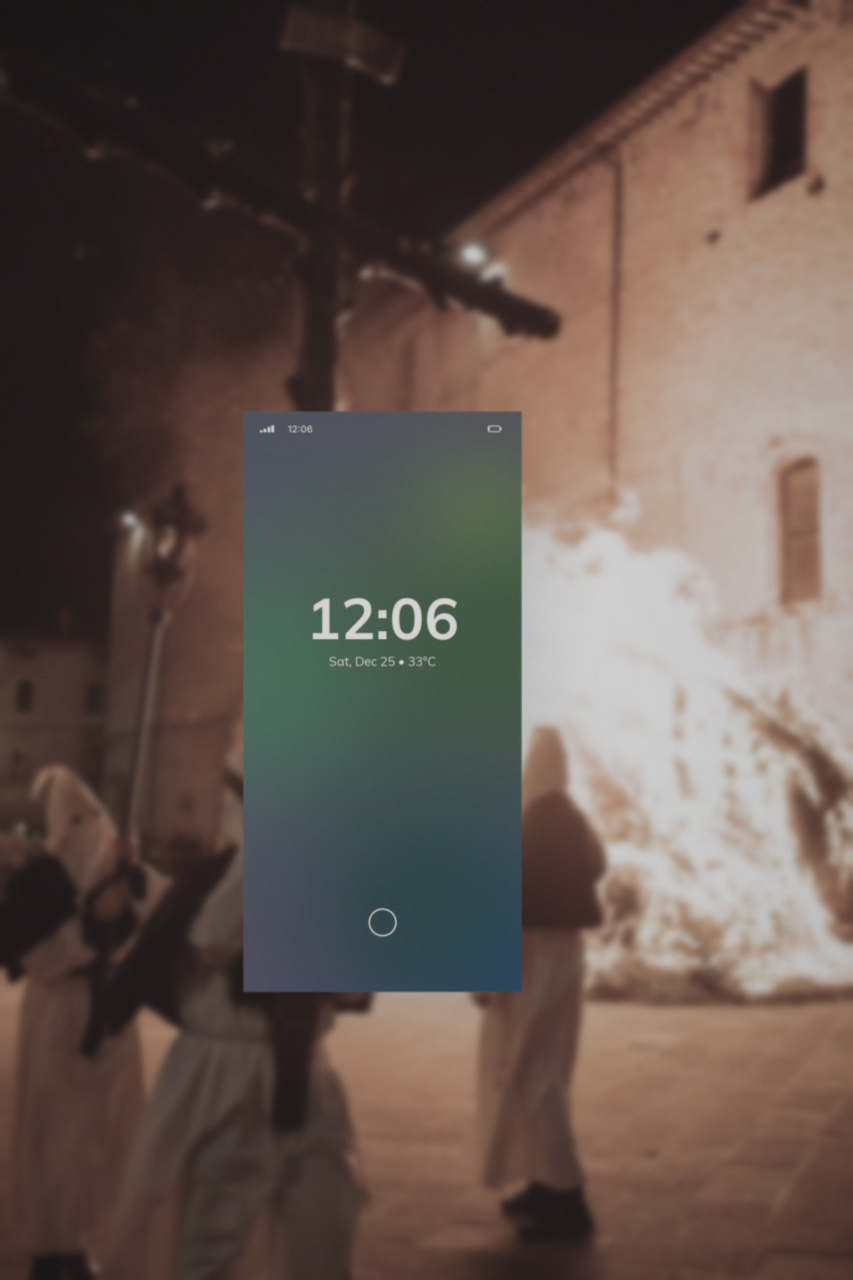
12:06
